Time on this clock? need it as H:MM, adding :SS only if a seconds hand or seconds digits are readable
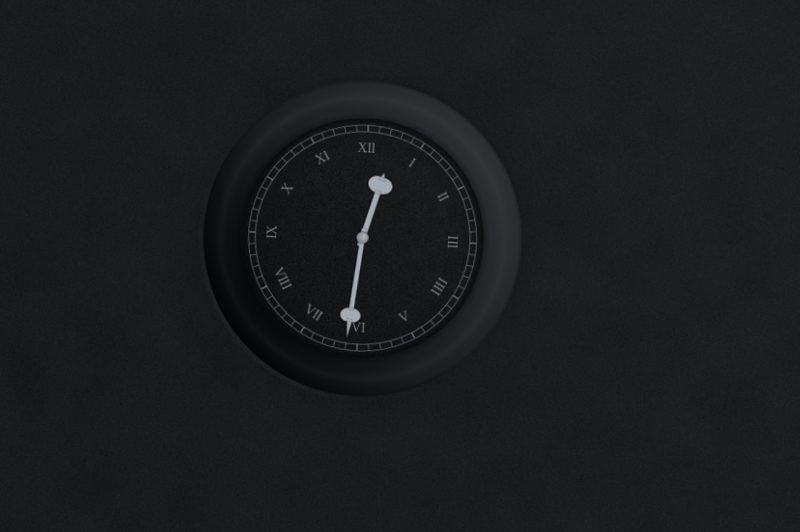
12:31
